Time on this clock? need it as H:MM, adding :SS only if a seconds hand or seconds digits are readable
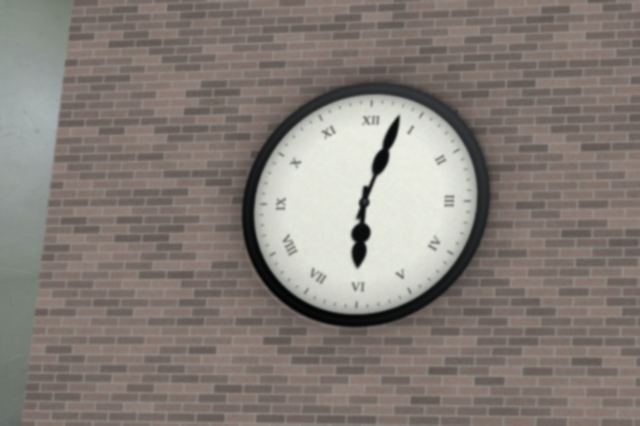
6:03
